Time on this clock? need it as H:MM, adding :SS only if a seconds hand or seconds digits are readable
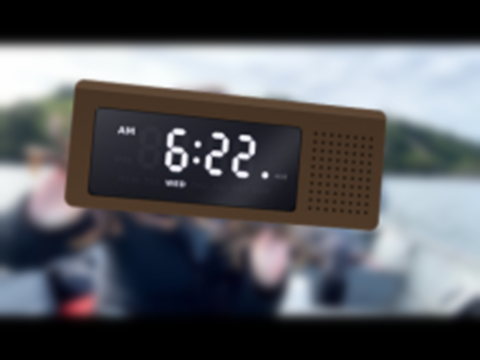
6:22
